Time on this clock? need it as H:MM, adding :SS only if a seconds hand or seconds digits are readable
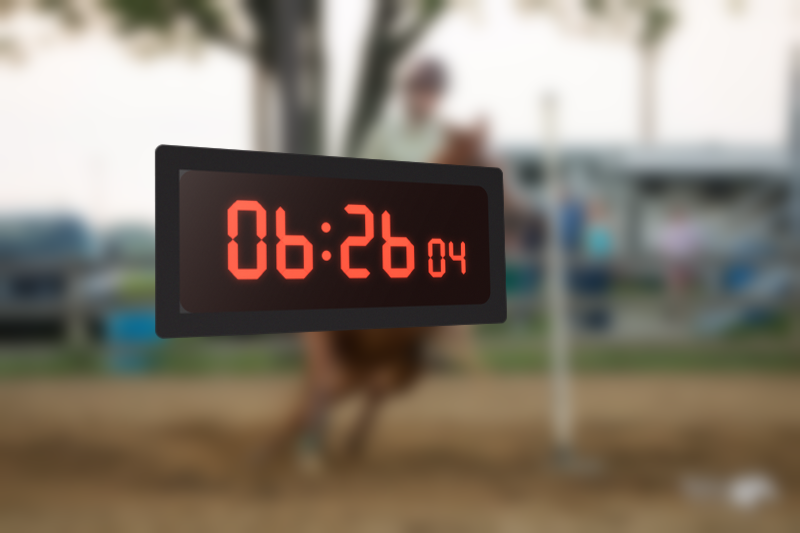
6:26:04
